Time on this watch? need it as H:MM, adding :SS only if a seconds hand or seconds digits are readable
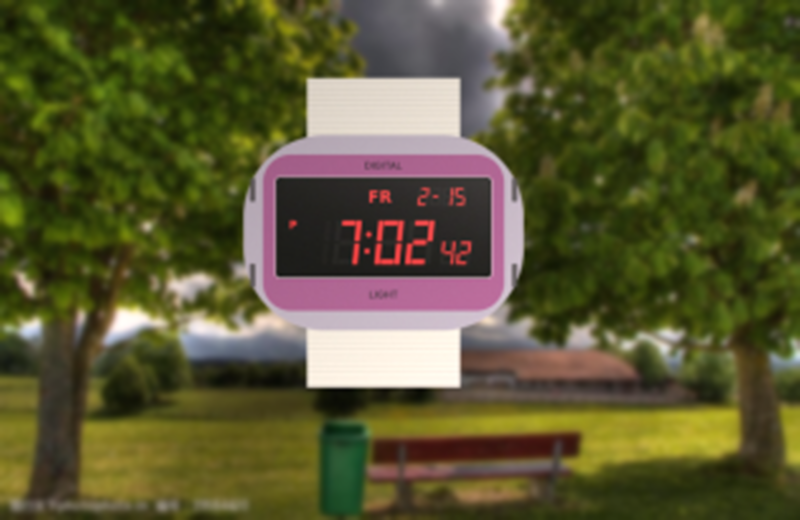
7:02:42
